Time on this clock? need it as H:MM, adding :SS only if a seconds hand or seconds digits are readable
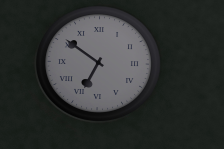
6:51
